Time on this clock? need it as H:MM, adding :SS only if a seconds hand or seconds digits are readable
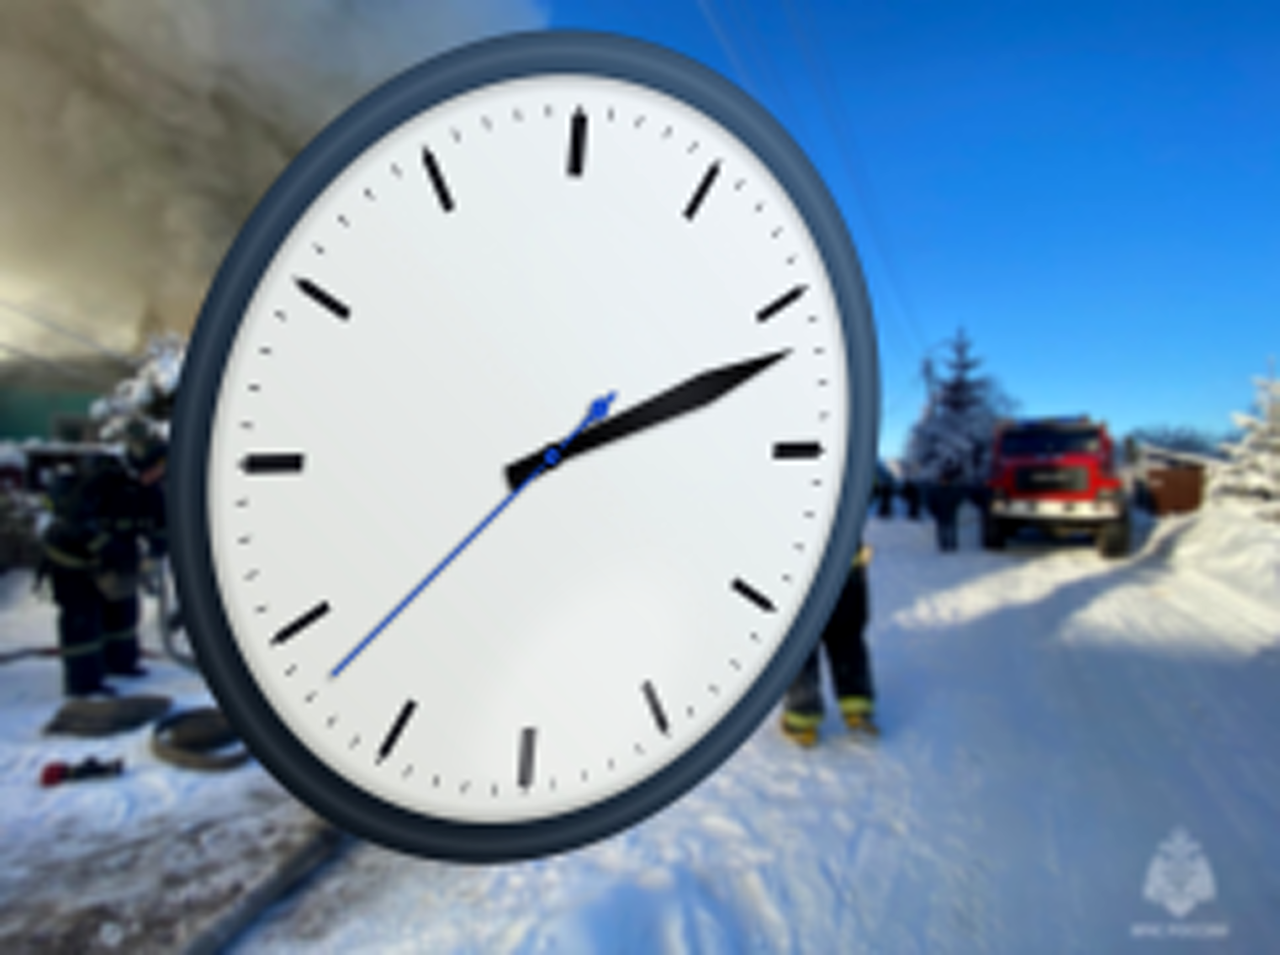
2:11:38
